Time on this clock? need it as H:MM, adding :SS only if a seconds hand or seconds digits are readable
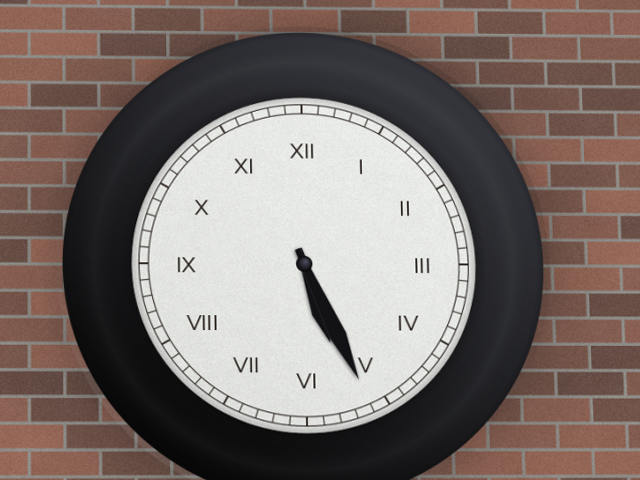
5:26
